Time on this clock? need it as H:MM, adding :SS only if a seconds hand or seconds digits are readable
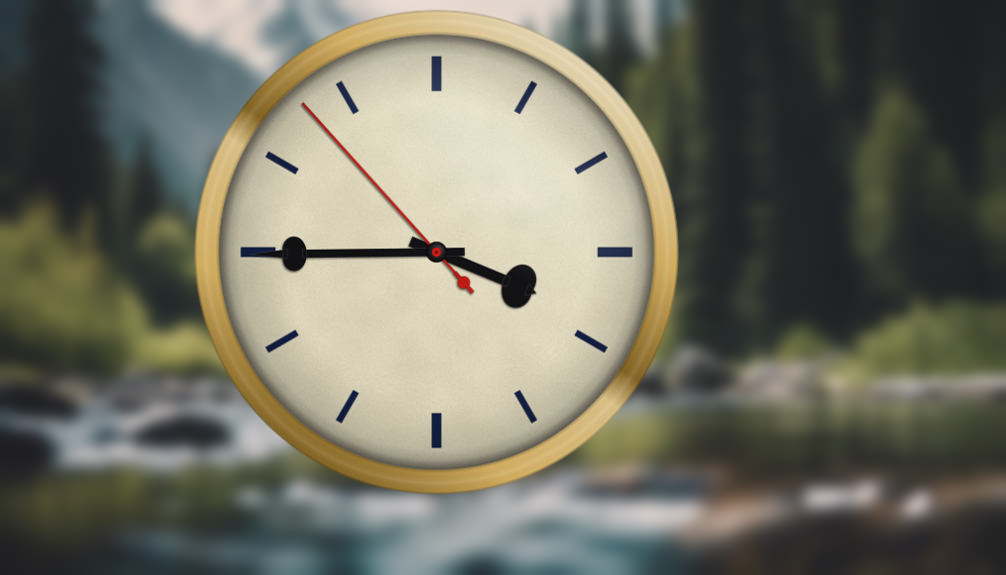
3:44:53
